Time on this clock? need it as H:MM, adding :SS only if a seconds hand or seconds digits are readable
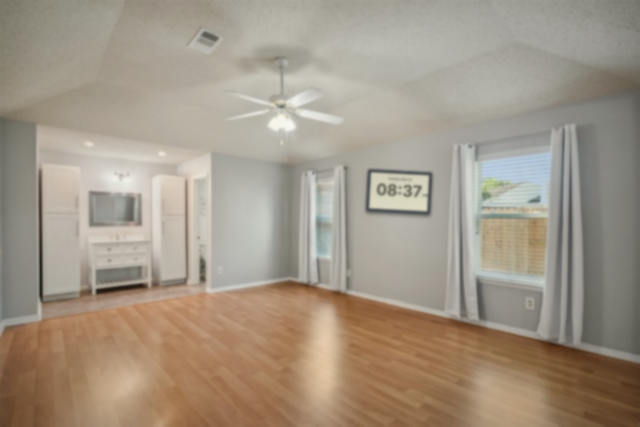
8:37
